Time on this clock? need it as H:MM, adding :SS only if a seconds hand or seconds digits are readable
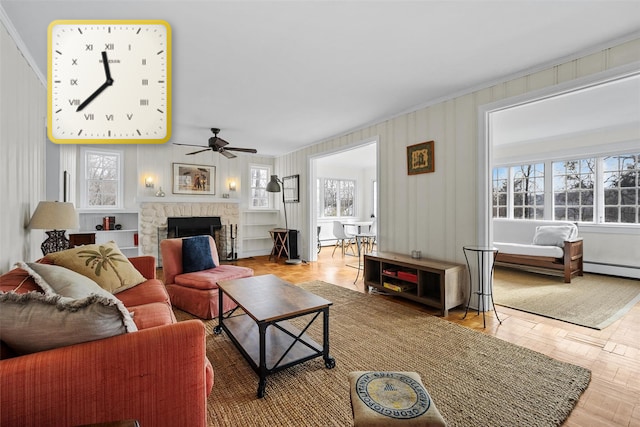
11:38
